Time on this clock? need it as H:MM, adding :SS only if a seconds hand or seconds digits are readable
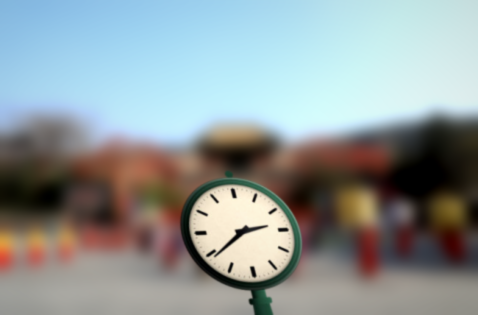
2:39
